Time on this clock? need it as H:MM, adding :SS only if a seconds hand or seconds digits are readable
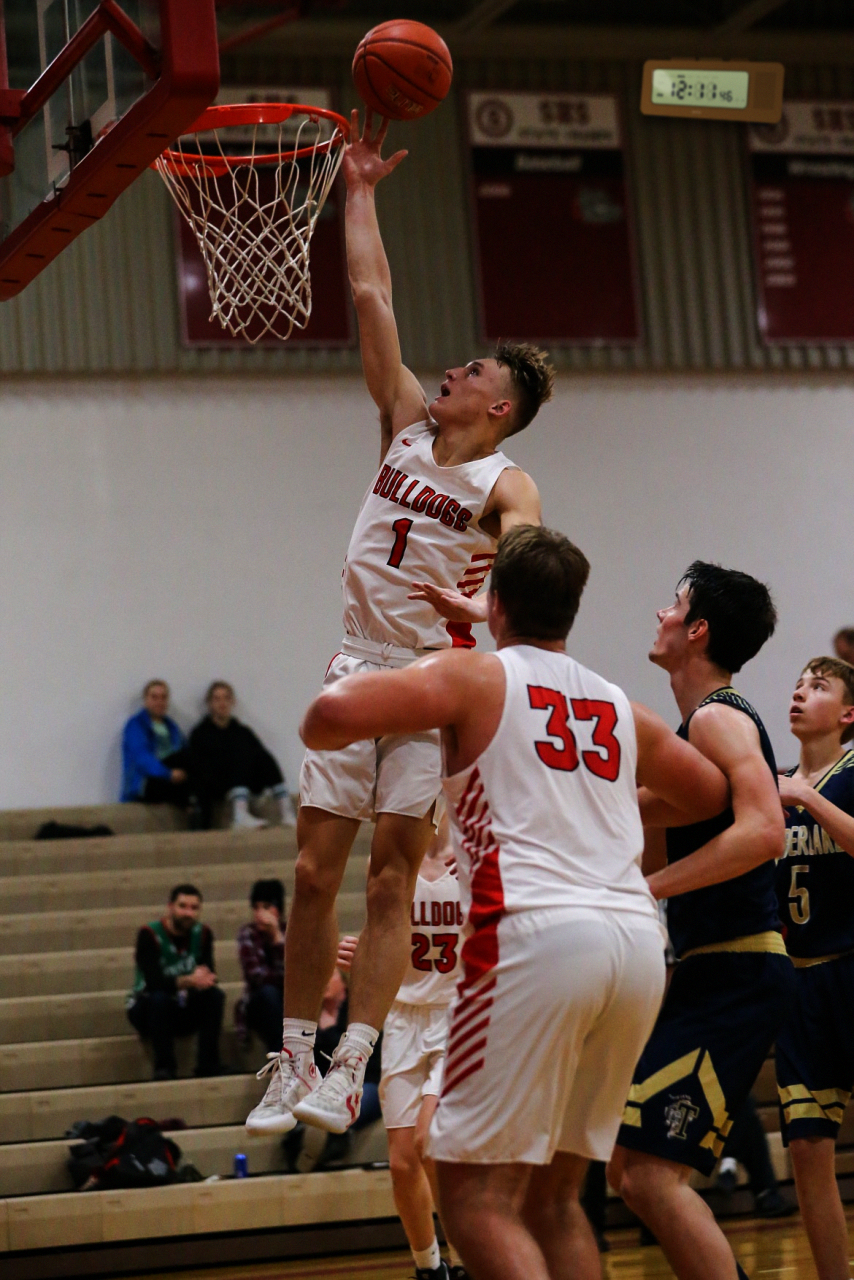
12:11
